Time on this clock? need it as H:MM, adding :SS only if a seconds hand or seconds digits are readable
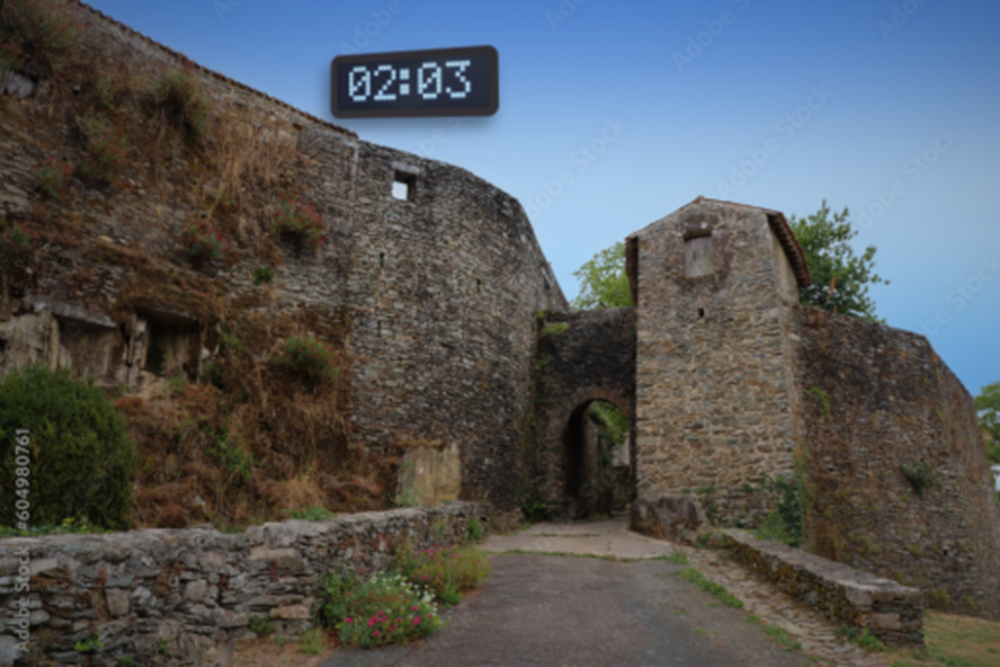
2:03
